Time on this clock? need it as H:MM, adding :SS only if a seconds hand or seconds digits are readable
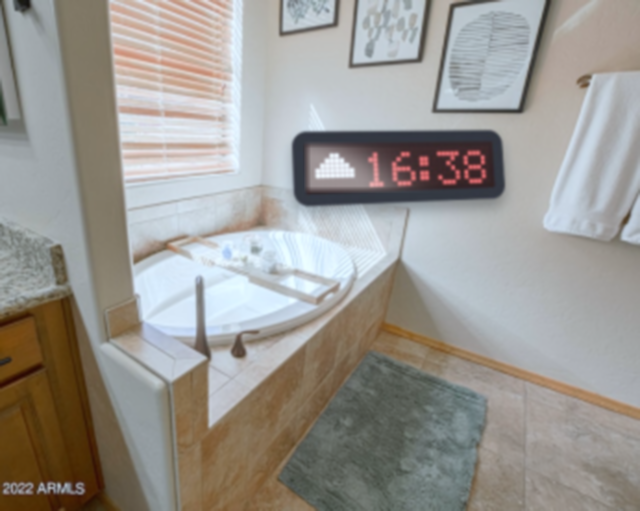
16:38
